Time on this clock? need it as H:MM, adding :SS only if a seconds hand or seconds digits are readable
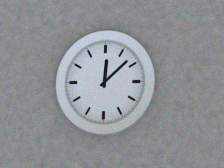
12:08
